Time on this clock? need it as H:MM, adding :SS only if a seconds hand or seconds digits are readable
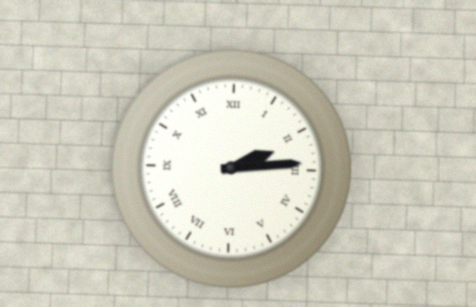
2:14
